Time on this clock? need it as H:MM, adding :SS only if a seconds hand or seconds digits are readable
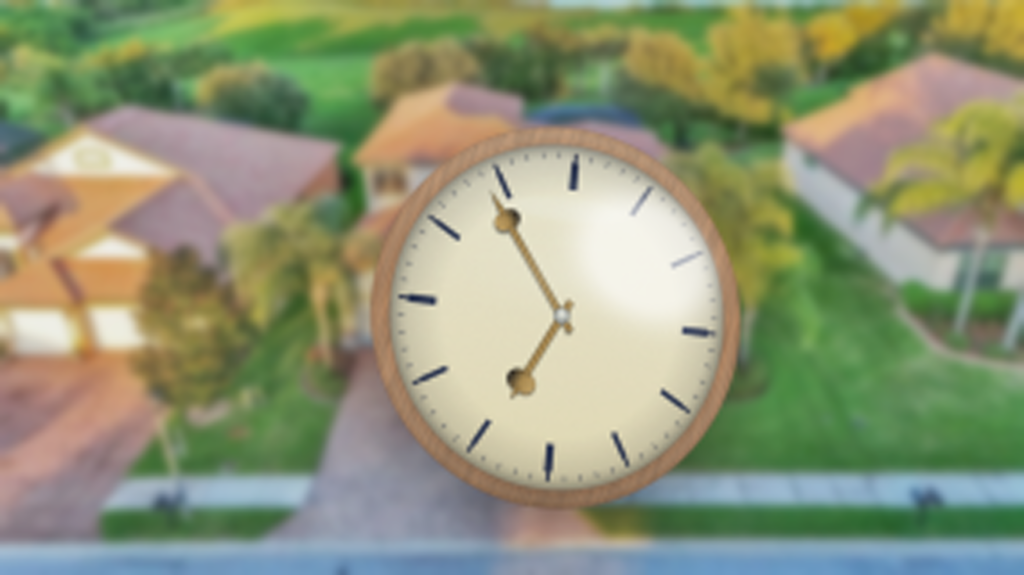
6:54
